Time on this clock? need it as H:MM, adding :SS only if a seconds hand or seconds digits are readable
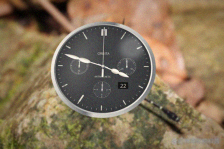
3:48
